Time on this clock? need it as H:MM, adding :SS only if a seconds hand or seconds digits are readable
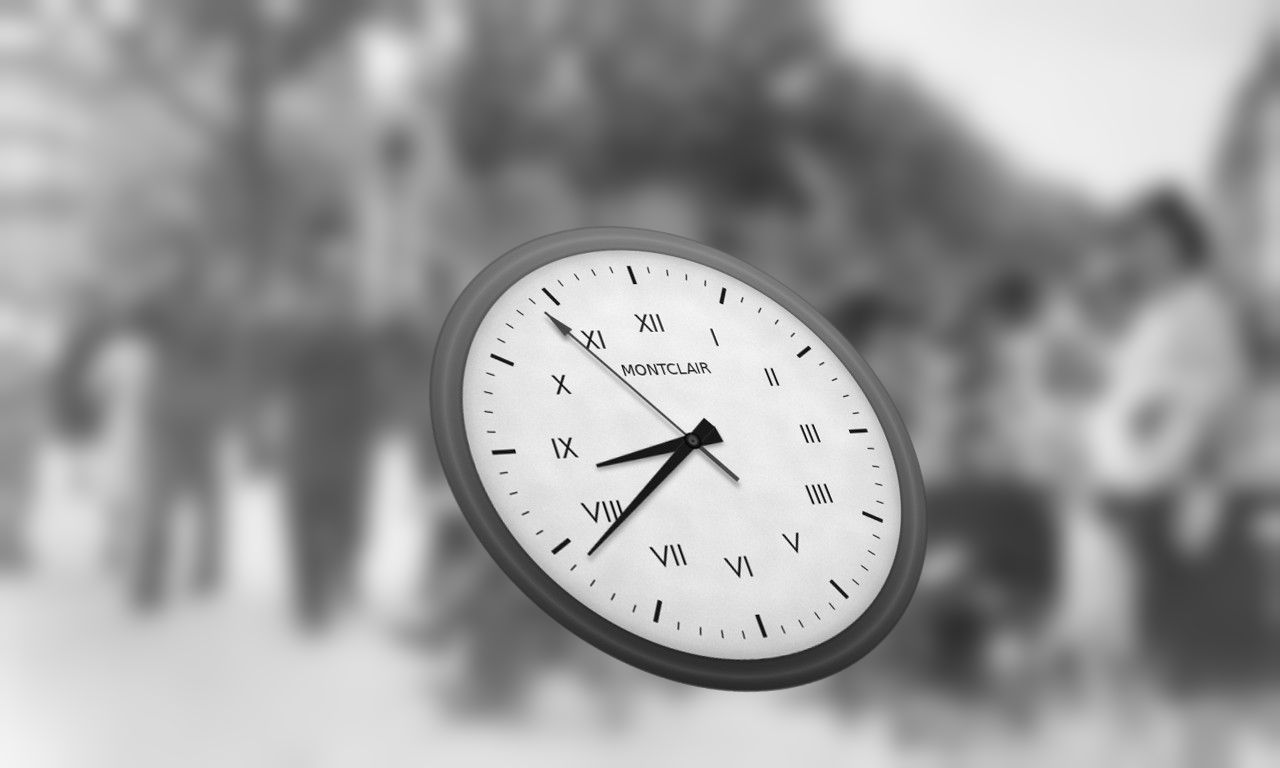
8:38:54
